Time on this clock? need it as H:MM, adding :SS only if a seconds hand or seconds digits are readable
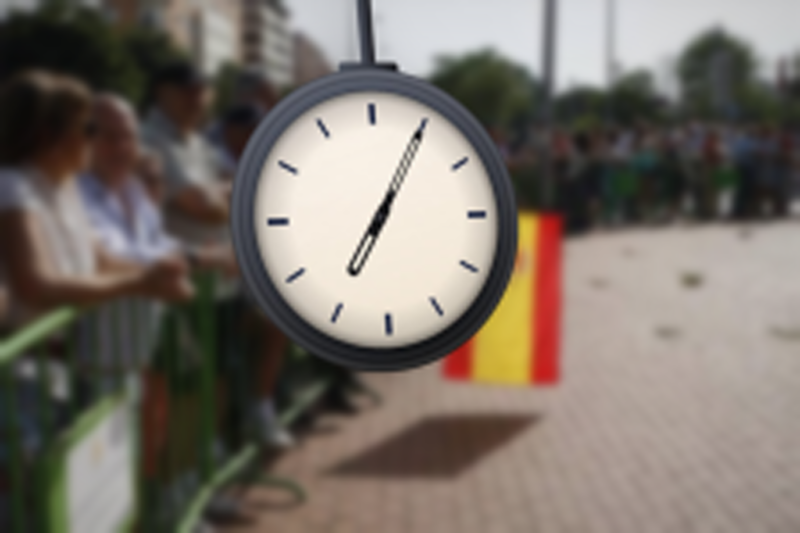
7:05
